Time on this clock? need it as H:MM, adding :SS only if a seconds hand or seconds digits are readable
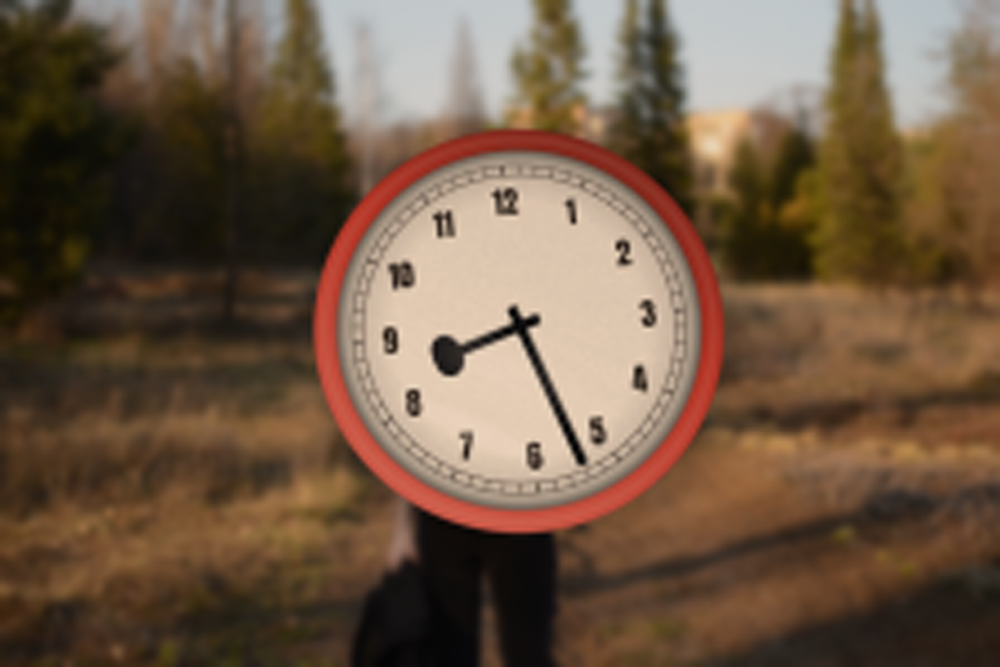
8:27
